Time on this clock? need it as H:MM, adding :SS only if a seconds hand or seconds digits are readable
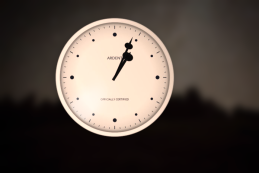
1:04
